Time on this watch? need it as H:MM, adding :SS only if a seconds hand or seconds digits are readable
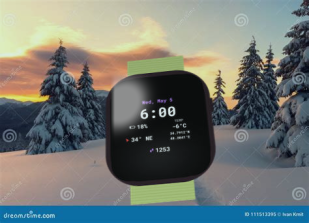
6:00
